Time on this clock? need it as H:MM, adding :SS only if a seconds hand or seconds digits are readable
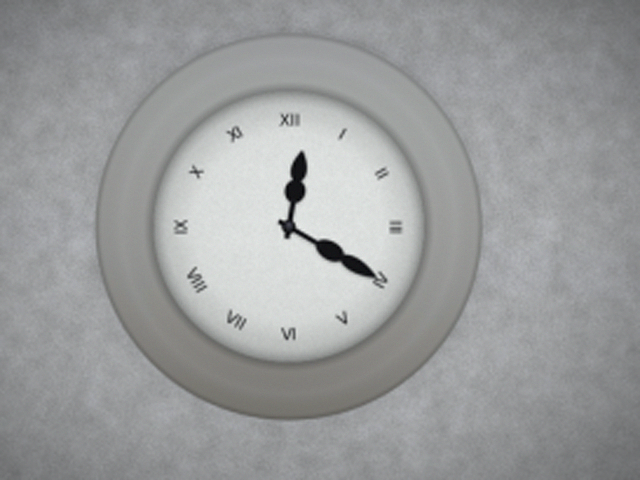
12:20
